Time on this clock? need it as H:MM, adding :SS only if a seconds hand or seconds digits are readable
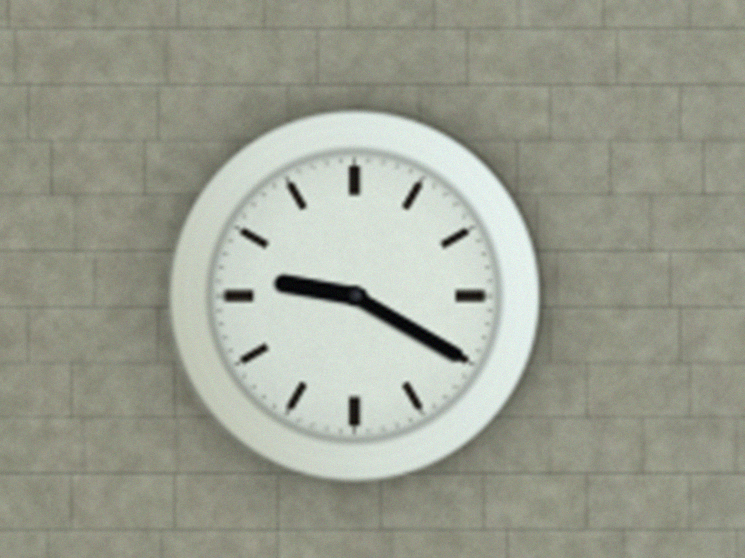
9:20
